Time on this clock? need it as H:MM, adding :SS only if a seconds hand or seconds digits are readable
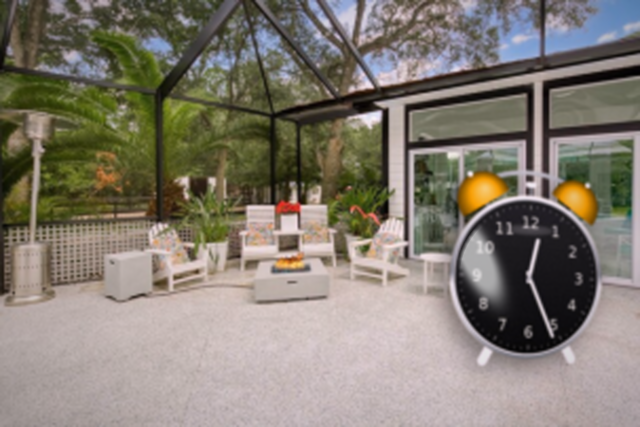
12:26
